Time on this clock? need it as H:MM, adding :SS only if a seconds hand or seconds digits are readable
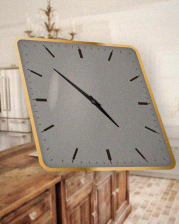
4:53
